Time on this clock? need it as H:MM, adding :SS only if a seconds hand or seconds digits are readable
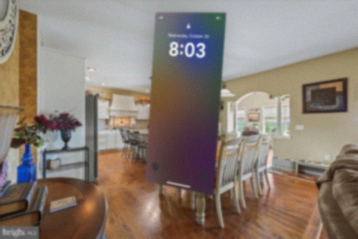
8:03
